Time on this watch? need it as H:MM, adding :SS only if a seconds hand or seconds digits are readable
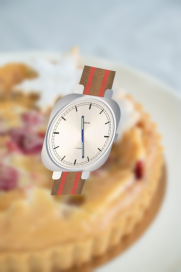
11:27
